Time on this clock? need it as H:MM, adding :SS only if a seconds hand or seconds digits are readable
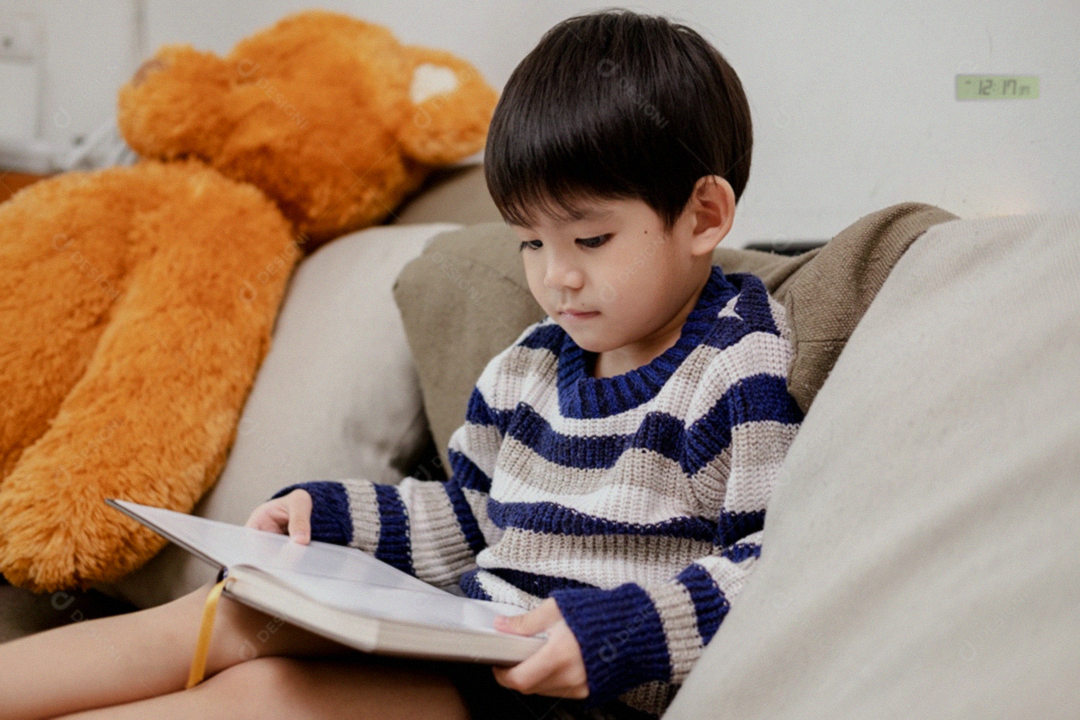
12:17
